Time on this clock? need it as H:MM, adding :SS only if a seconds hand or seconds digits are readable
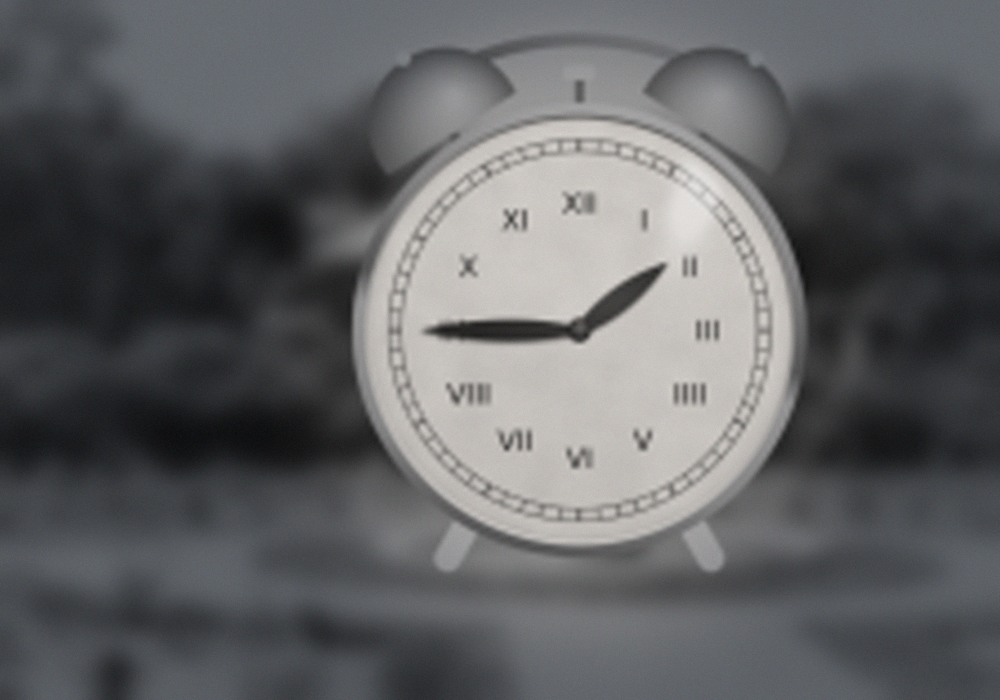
1:45
